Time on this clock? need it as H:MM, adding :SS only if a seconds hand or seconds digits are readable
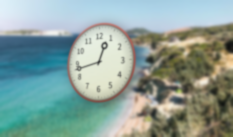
12:43
